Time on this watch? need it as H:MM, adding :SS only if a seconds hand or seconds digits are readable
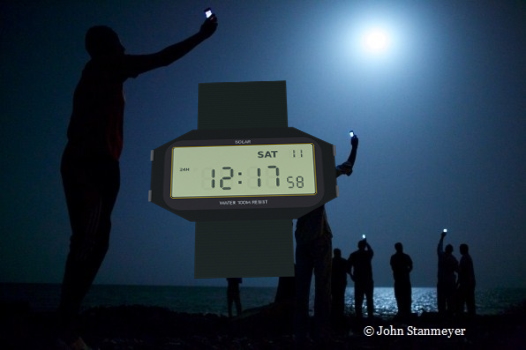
12:17:58
